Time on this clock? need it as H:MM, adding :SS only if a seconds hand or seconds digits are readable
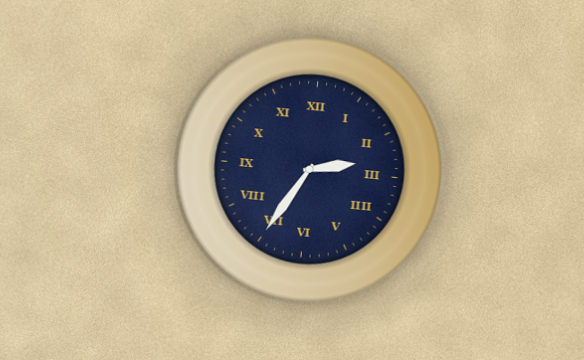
2:35
